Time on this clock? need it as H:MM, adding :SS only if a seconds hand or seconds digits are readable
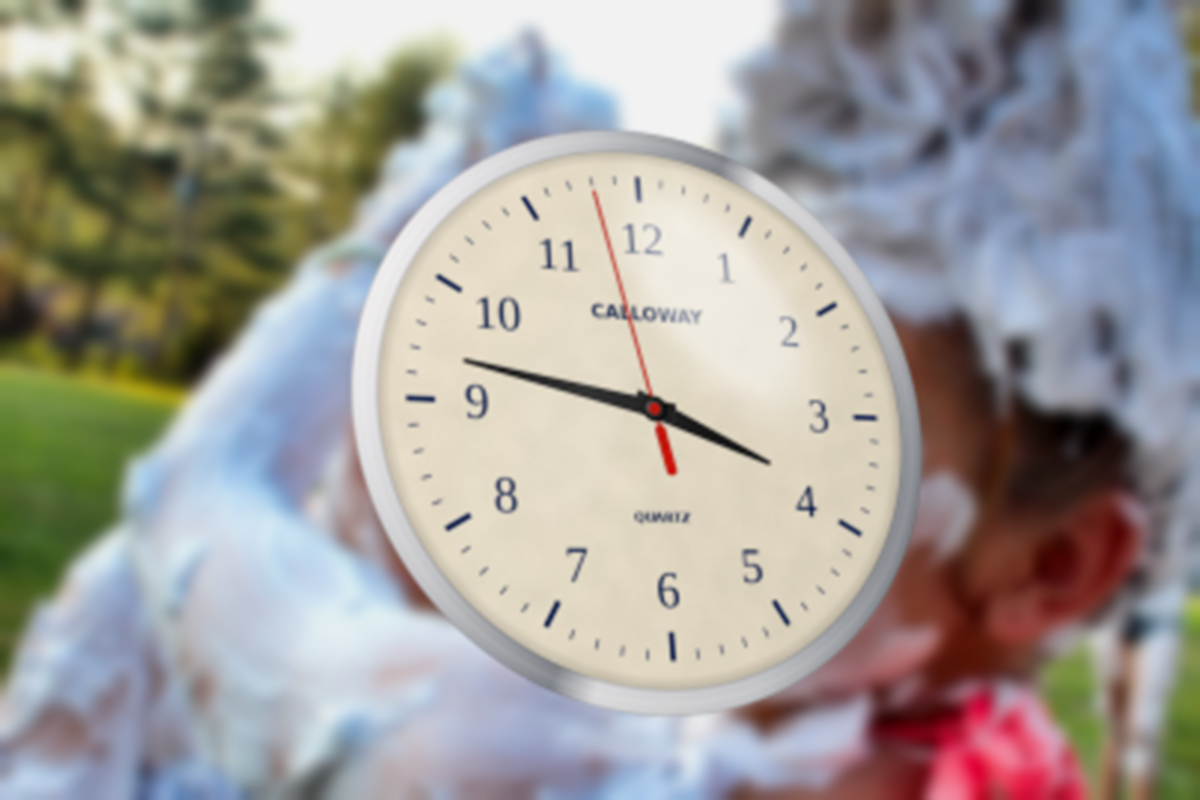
3:46:58
